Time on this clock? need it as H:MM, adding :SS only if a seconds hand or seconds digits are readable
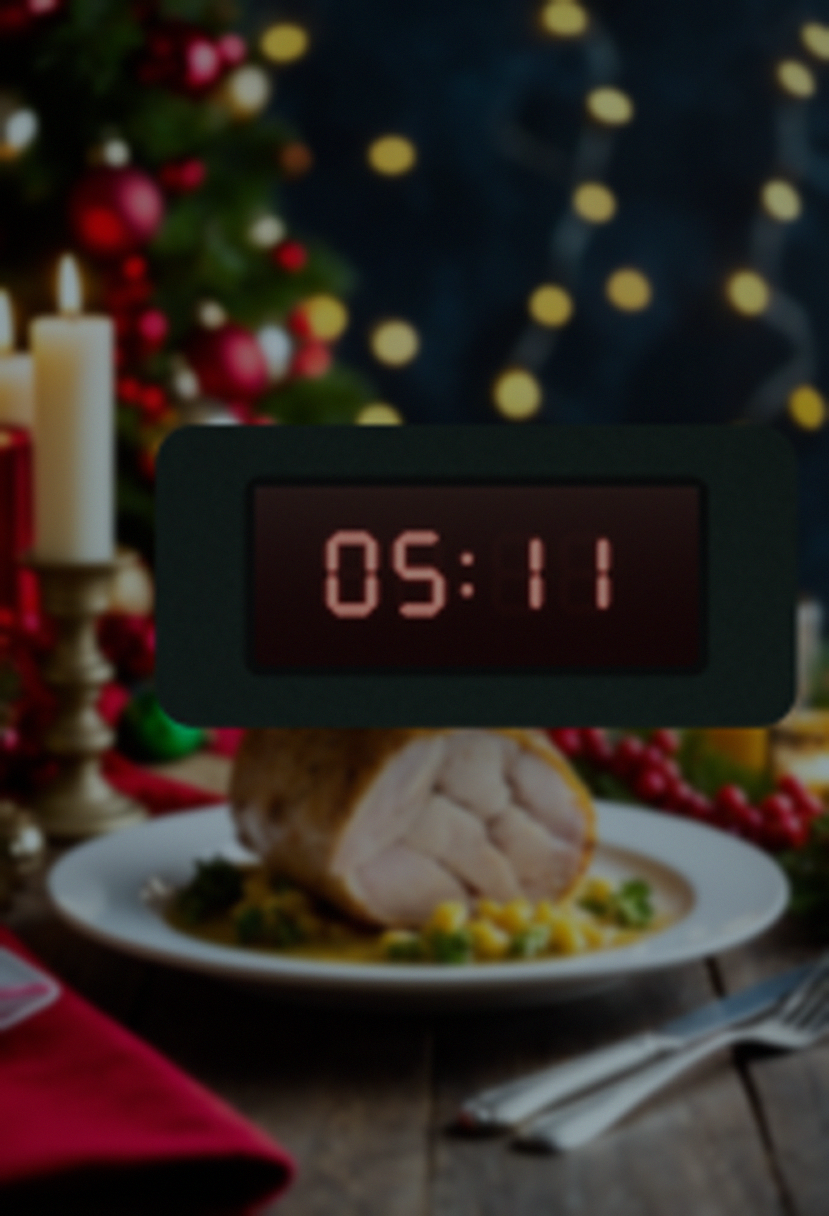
5:11
